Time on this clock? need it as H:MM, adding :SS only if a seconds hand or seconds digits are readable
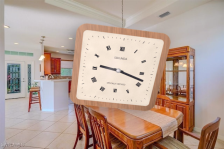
9:18
